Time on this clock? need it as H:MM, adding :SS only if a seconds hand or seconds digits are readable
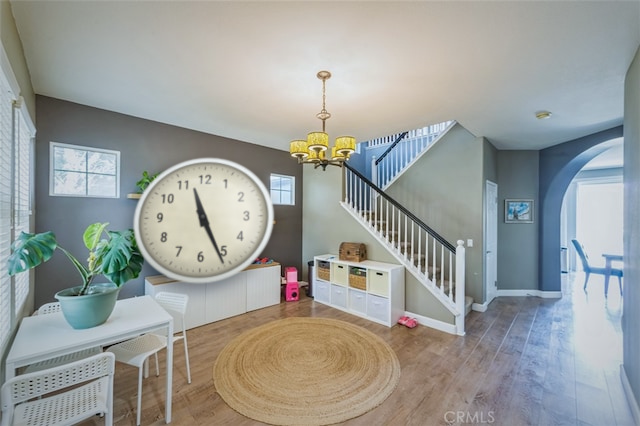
11:26
